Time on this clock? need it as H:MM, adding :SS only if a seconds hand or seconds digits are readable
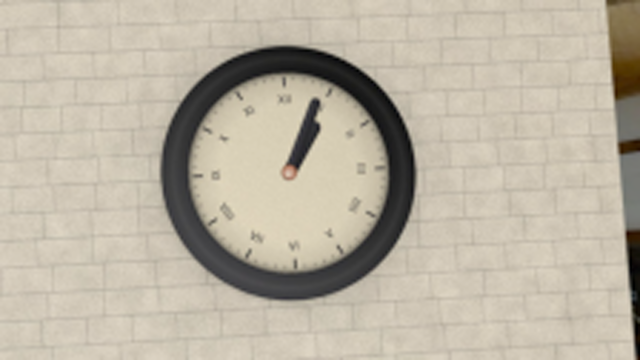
1:04
